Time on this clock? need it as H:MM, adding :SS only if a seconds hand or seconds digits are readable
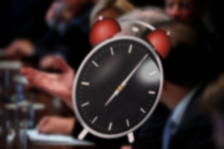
7:05
